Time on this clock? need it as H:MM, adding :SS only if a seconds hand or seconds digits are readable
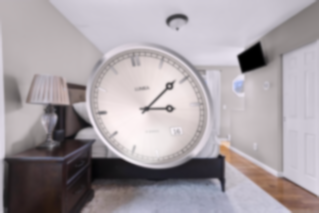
3:09
